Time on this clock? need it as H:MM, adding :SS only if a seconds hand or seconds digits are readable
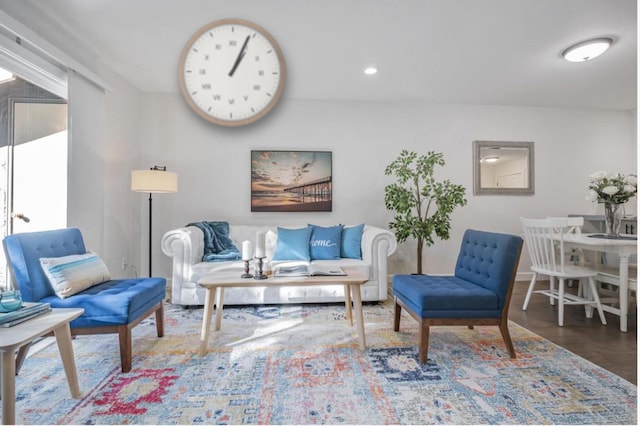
1:04
